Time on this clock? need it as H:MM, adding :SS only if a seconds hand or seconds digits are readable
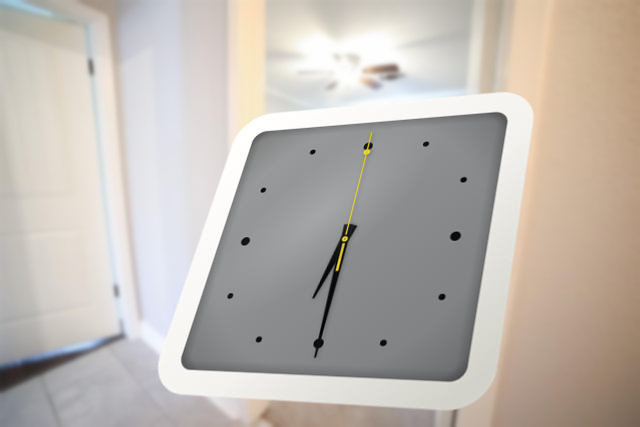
6:30:00
